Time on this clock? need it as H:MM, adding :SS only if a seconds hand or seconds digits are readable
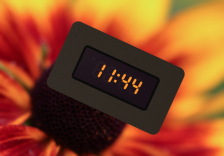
11:44
